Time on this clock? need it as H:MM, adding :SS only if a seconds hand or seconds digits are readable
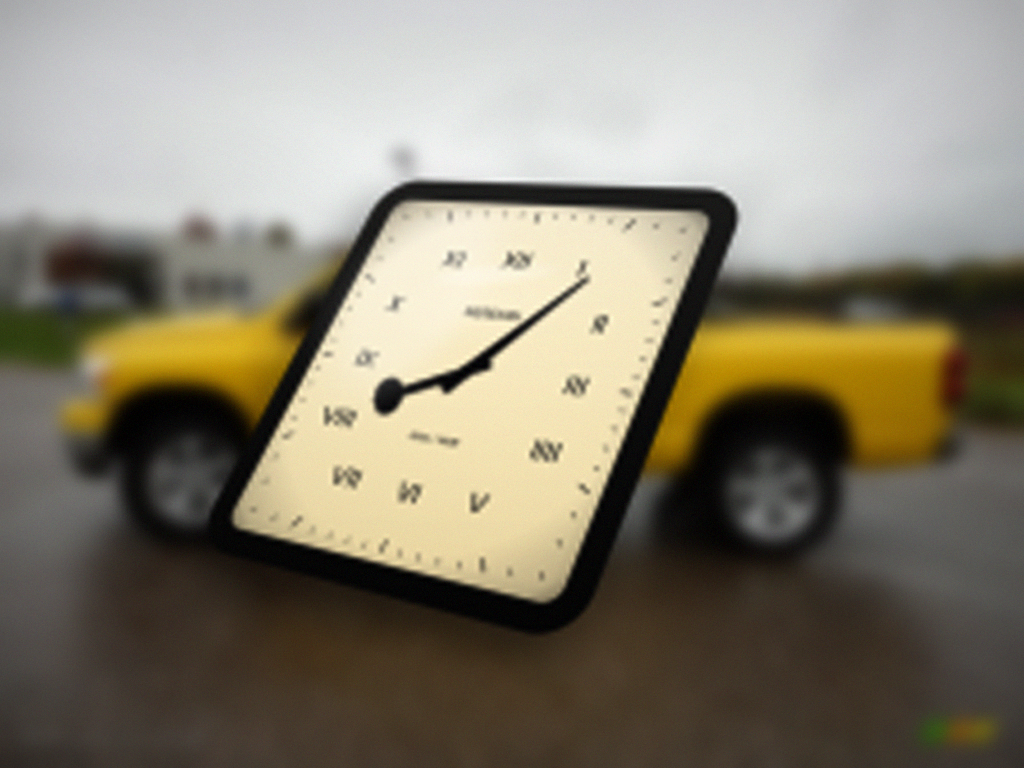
8:06
